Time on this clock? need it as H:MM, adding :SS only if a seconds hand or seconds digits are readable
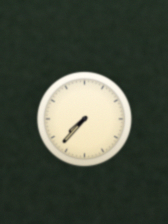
7:37
